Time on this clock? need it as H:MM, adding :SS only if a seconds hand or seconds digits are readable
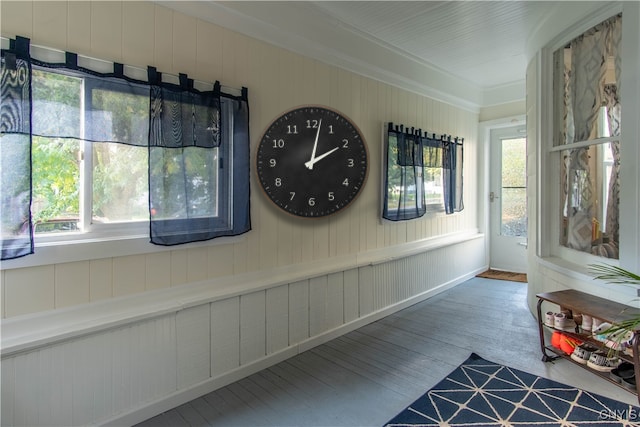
2:02
